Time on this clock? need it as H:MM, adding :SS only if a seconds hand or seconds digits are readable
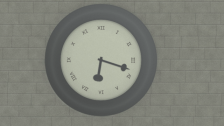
6:18
